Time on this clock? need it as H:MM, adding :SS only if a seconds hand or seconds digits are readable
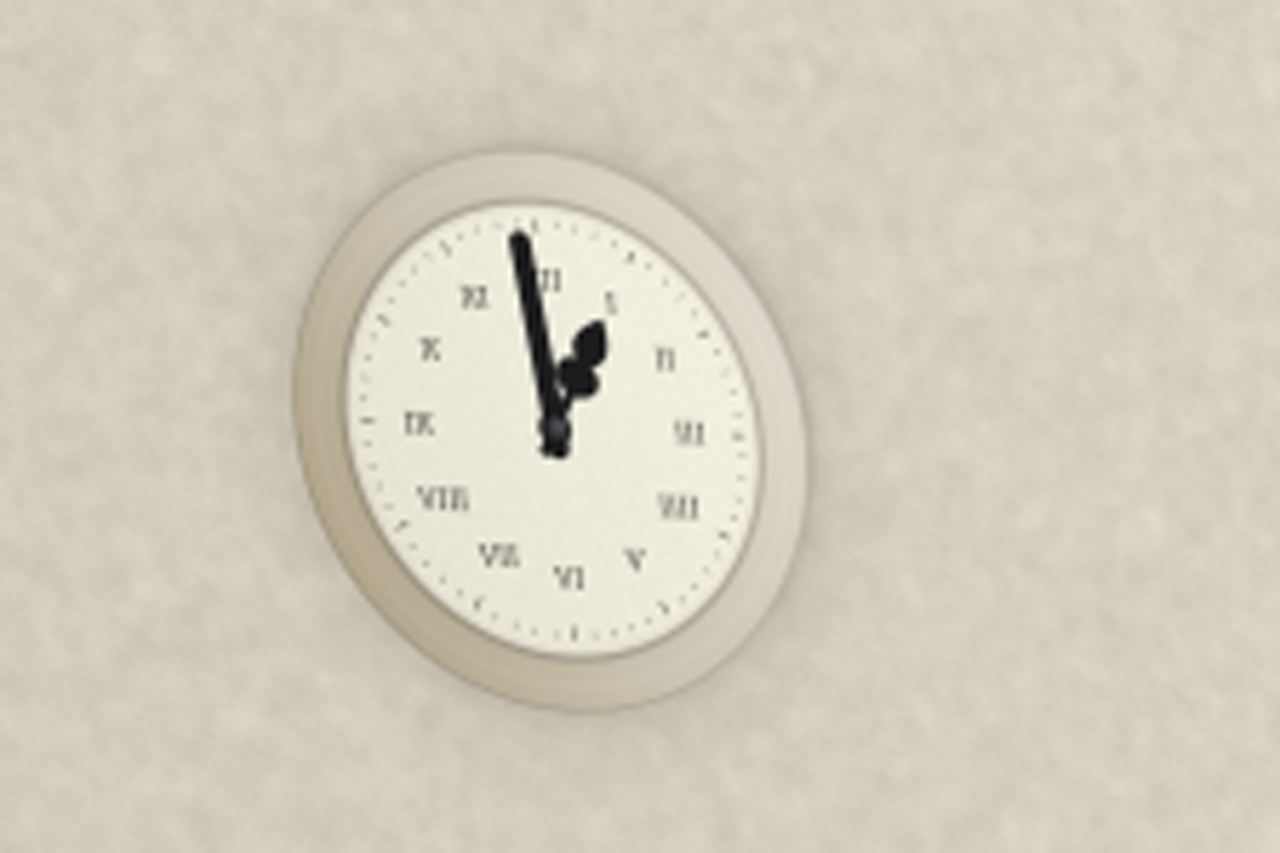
12:59
